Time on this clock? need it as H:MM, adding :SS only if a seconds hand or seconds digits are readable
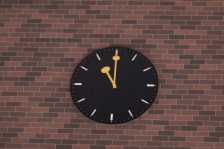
11:00
